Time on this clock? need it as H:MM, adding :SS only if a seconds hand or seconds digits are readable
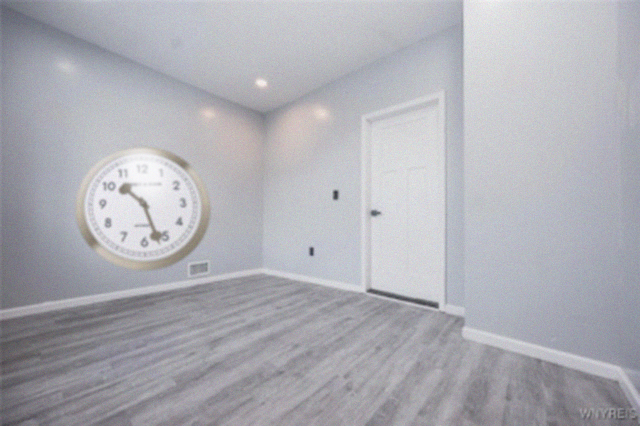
10:27
